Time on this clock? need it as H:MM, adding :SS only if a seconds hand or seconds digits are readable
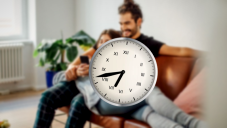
6:42
